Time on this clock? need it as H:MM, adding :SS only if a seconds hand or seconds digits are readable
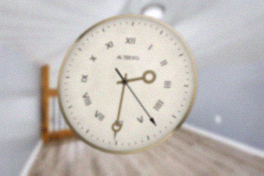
2:30:23
